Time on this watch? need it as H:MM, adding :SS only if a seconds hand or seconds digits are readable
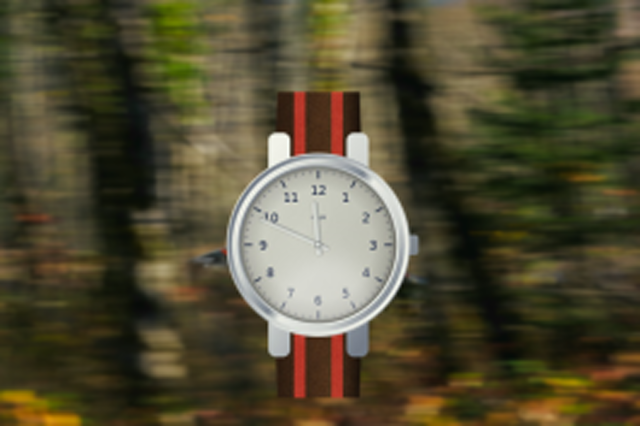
11:49
